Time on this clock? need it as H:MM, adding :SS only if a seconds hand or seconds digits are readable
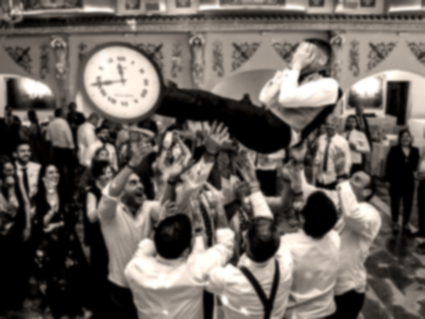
11:43
